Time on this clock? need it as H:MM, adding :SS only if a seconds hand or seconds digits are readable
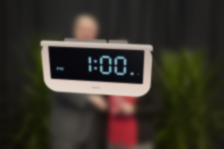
1:00
